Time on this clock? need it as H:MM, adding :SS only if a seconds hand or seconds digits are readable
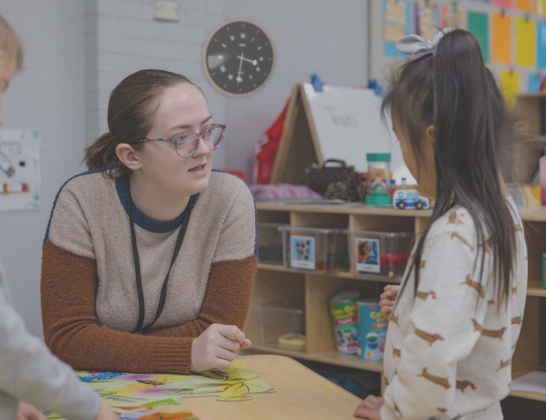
3:31
